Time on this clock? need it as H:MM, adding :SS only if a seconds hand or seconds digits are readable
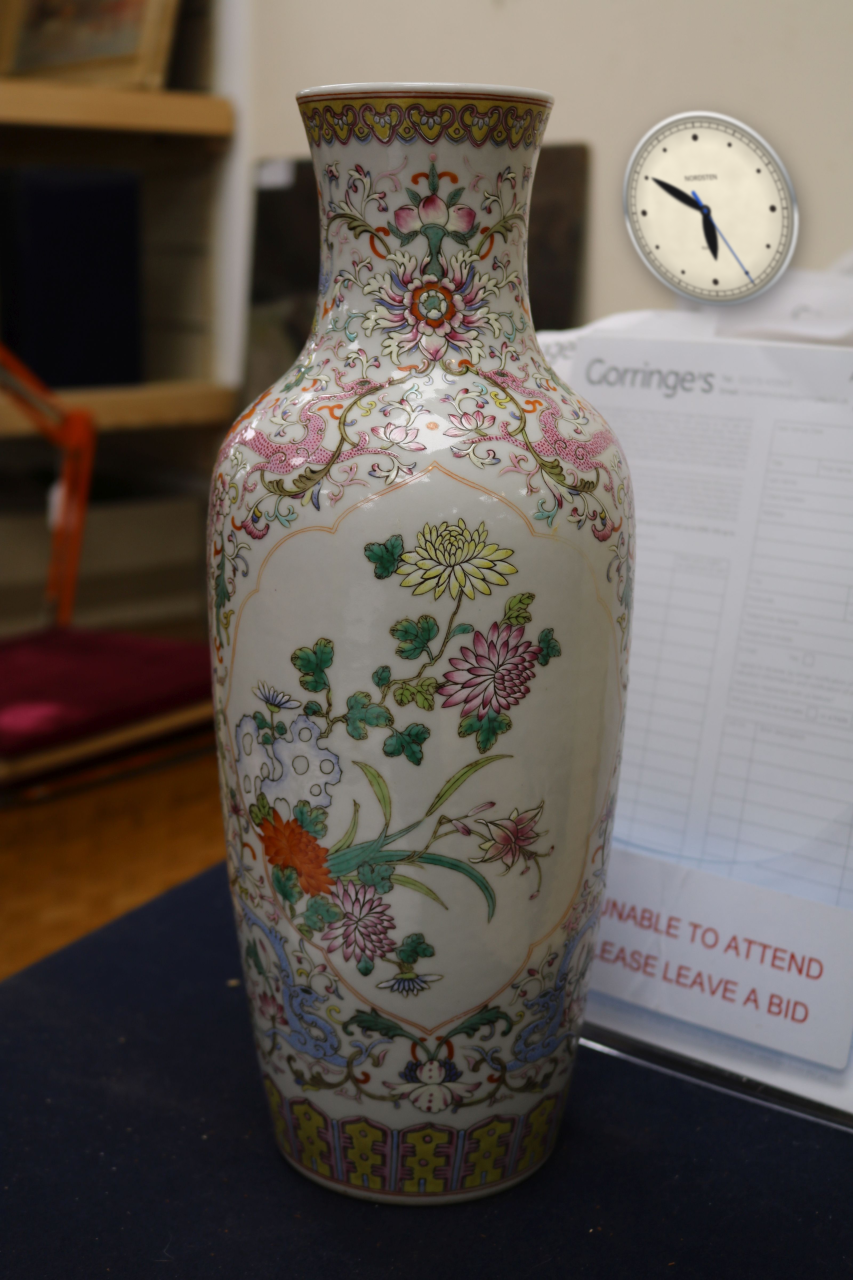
5:50:25
